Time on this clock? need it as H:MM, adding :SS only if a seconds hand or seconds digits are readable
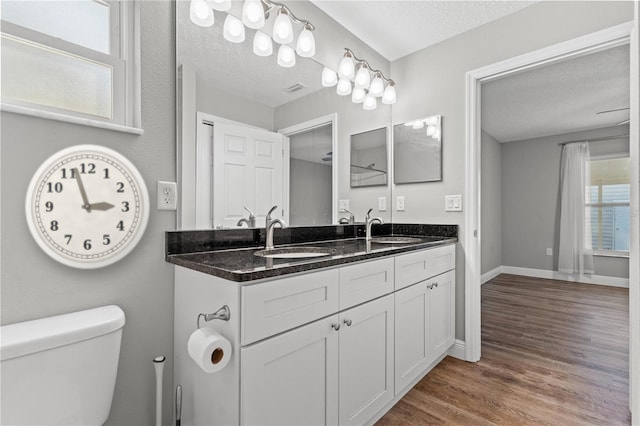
2:57
